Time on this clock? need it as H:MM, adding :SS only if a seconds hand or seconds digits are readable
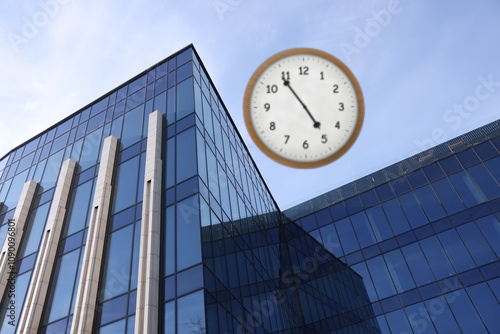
4:54
